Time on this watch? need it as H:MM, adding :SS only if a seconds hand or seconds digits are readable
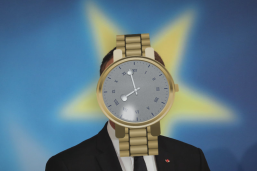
7:58
